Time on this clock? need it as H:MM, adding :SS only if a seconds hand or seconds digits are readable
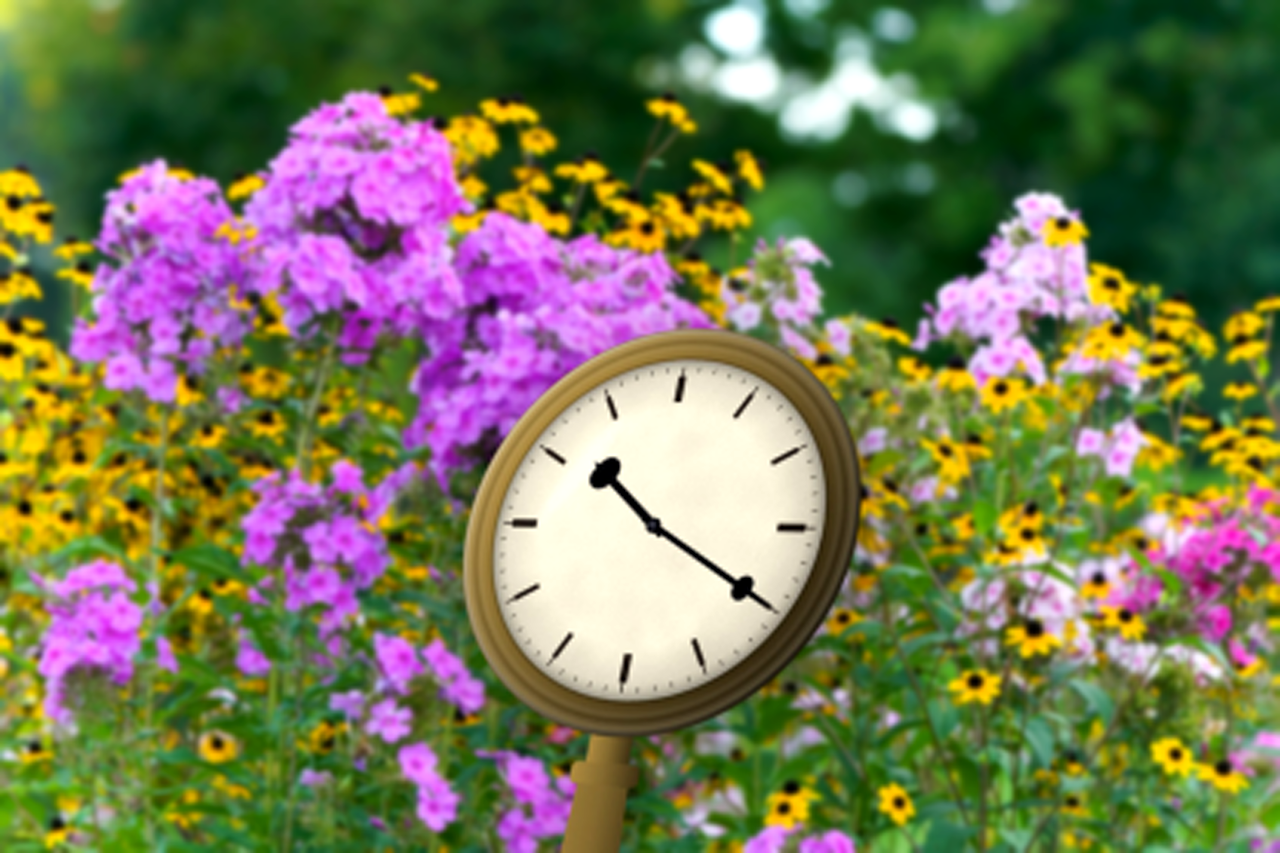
10:20
